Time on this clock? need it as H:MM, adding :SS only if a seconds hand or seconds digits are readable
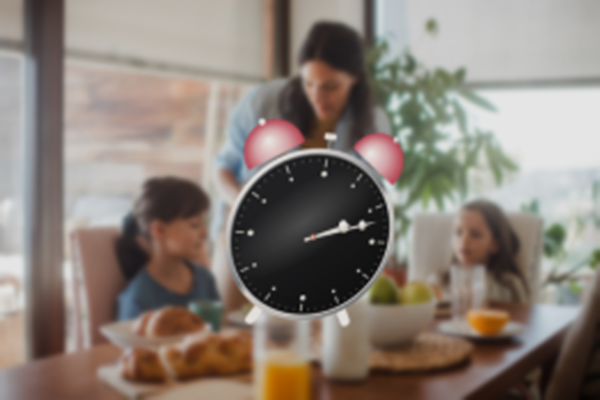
2:12
